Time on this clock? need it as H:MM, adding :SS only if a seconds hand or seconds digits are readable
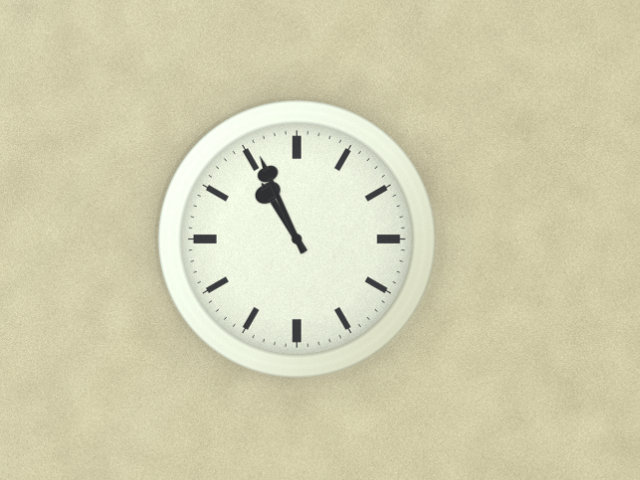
10:56
